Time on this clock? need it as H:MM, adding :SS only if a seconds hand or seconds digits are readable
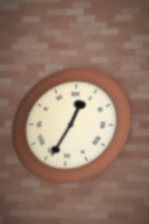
12:34
